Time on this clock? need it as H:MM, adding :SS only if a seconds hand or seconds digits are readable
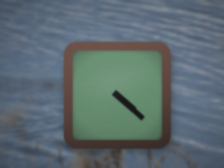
4:22
